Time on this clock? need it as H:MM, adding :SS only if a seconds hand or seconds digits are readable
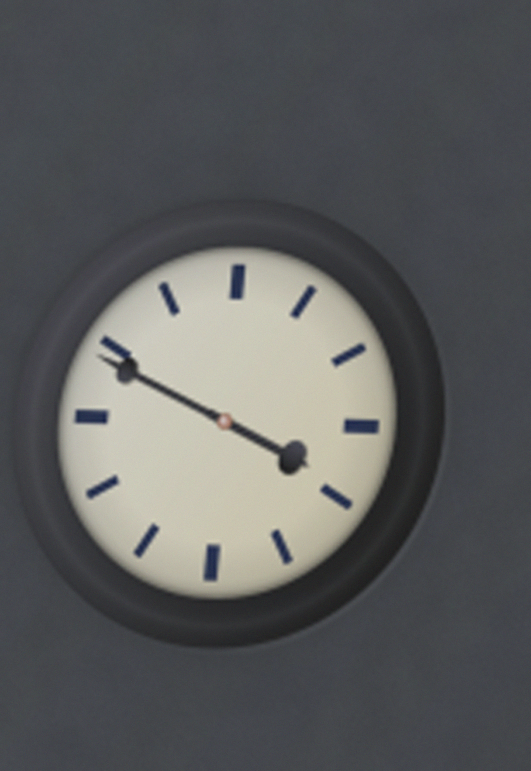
3:49
